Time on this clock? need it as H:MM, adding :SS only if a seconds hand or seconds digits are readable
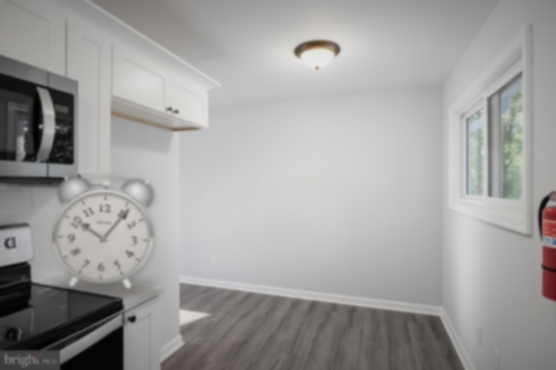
10:06
